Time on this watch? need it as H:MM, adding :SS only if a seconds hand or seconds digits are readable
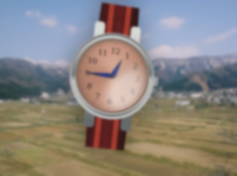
12:45
